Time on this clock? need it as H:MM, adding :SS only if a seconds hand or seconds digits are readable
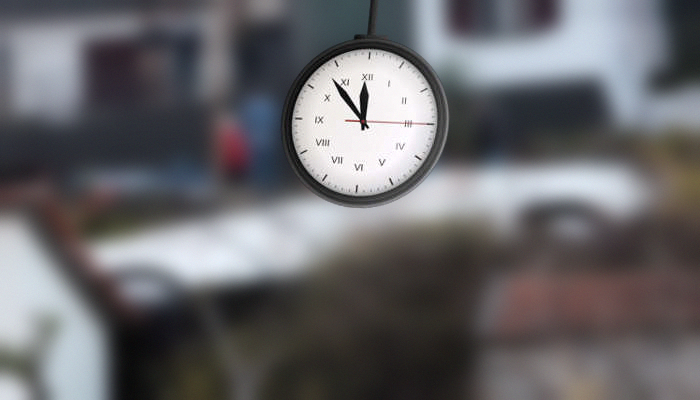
11:53:15
